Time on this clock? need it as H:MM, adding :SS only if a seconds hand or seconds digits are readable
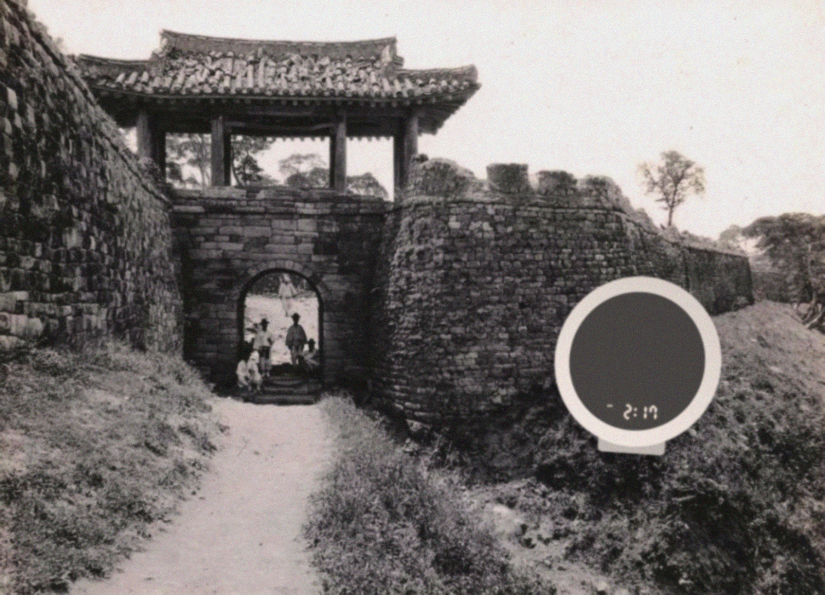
2:17
